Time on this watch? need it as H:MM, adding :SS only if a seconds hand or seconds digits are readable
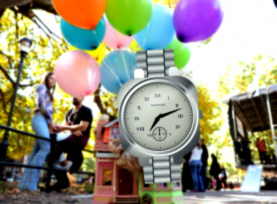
7:12
